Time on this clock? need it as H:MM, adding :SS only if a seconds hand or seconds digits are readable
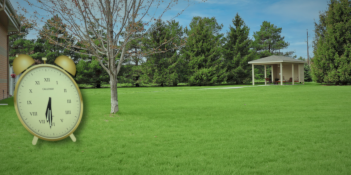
6:31
